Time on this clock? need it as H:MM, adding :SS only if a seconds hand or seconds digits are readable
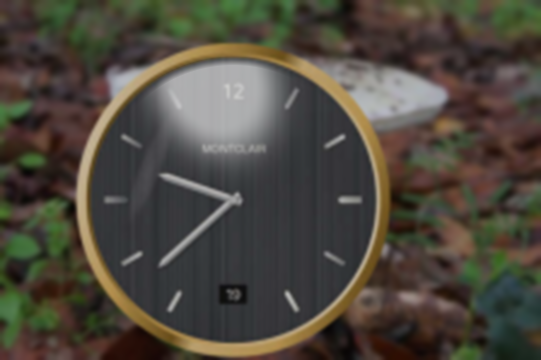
9:38
